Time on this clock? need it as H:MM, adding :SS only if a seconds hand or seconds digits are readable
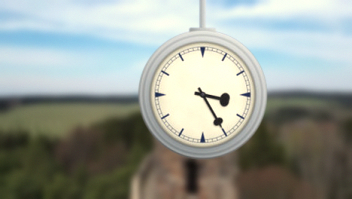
3:25
